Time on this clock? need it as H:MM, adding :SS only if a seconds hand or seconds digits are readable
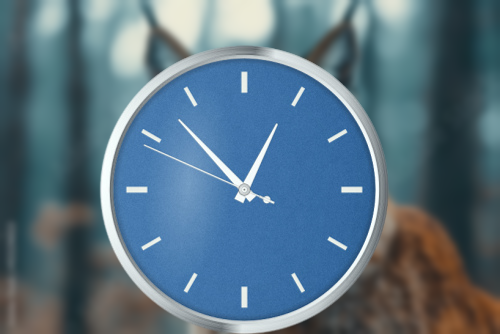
12:52:49
